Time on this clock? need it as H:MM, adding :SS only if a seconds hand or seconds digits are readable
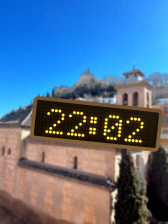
22:02
